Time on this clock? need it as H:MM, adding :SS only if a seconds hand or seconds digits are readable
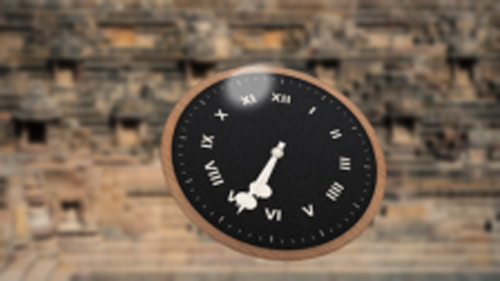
6:34
